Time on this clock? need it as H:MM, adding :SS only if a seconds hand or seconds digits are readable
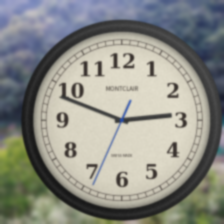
2:48:34
